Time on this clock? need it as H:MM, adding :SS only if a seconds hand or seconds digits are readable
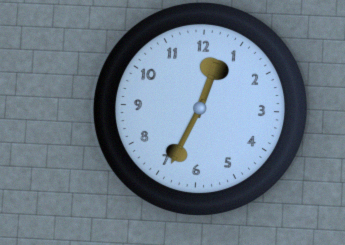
12:34
